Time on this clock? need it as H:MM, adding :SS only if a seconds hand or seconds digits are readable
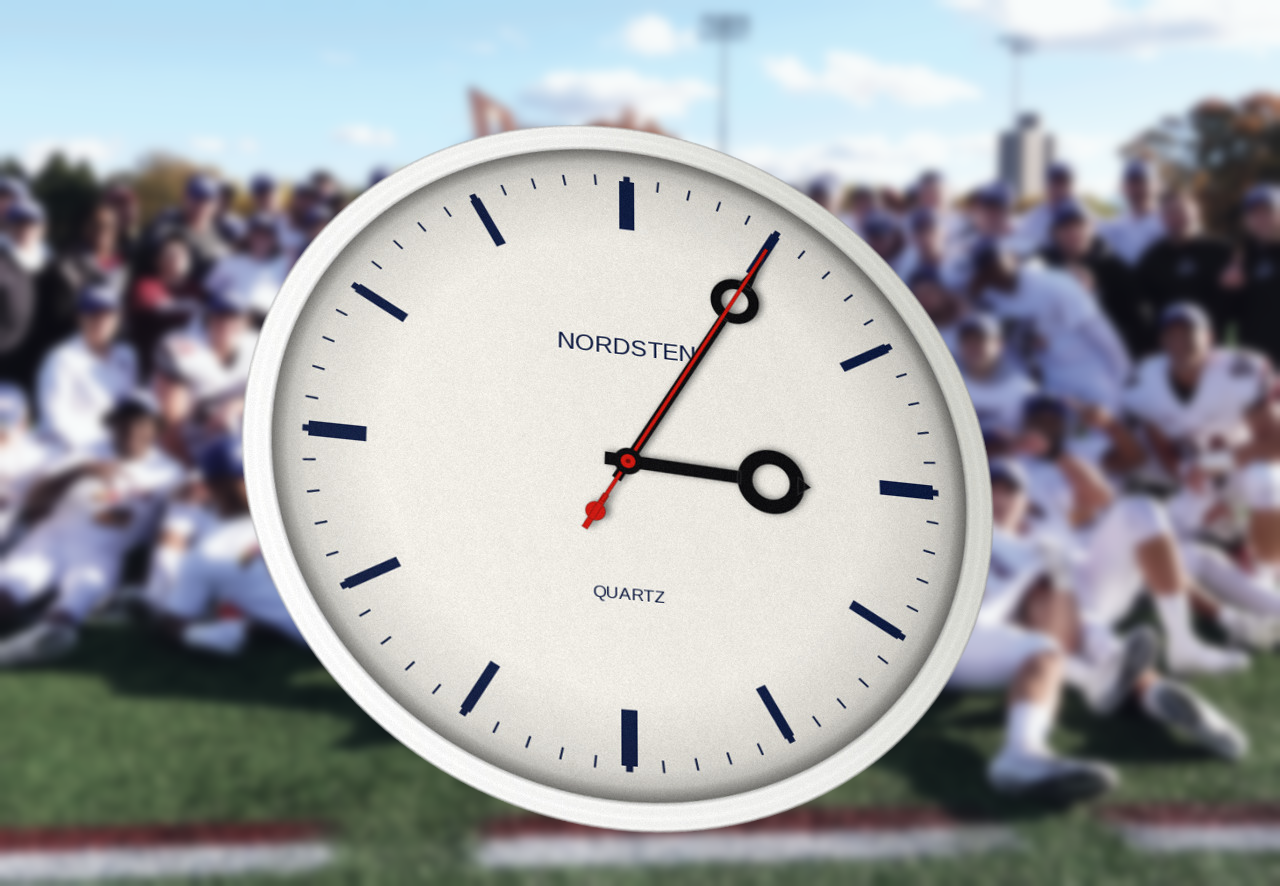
3:05:05
